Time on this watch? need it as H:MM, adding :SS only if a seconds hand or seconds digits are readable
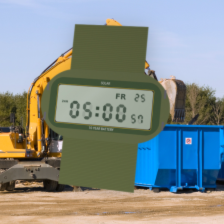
5:00:57
